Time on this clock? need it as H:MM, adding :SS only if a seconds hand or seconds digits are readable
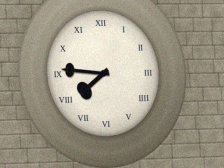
7:46
